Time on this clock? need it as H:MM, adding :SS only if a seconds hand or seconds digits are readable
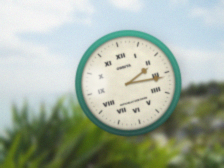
2:16
